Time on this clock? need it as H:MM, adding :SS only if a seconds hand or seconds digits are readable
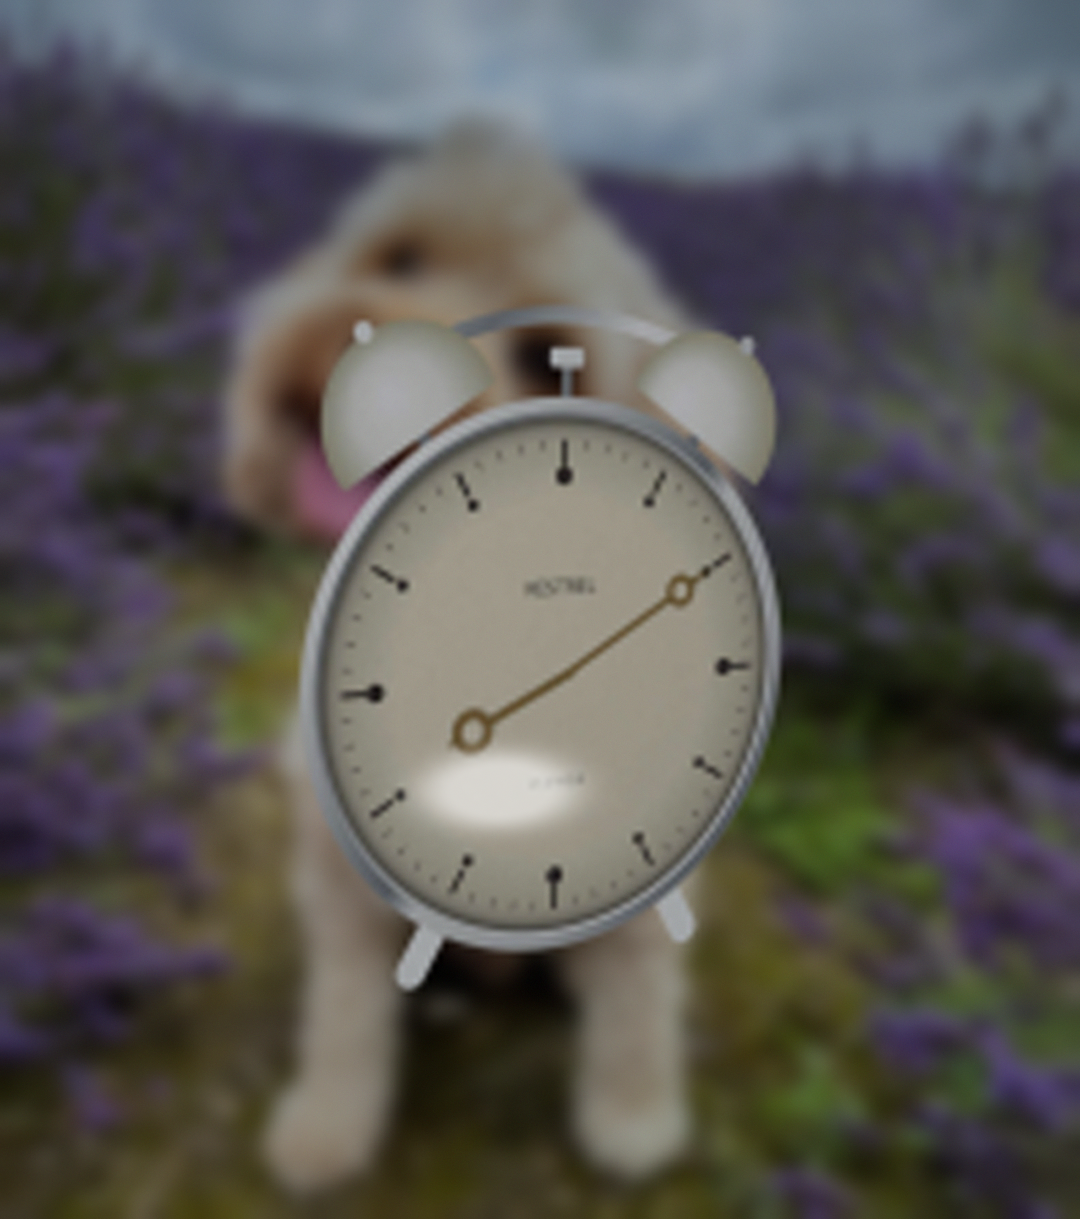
8:10
